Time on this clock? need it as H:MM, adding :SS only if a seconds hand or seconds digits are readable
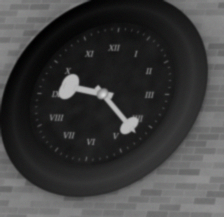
9:22
